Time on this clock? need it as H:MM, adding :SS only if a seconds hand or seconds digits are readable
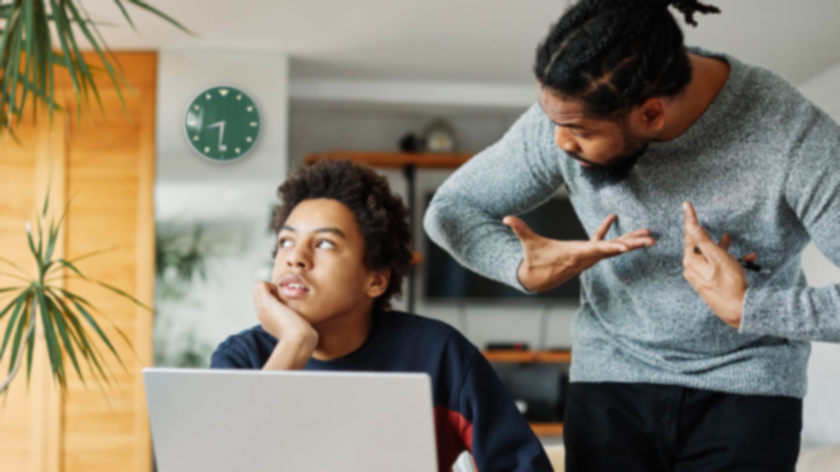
8:31
